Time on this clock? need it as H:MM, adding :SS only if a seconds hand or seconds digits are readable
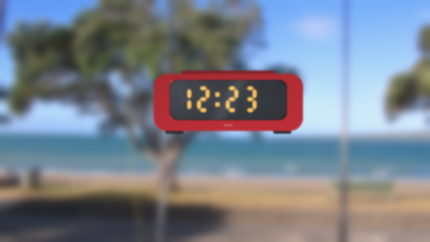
12:23
